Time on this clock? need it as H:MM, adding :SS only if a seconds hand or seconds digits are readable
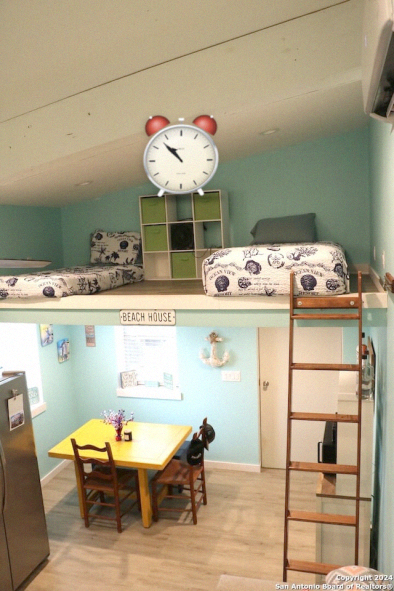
10:53
